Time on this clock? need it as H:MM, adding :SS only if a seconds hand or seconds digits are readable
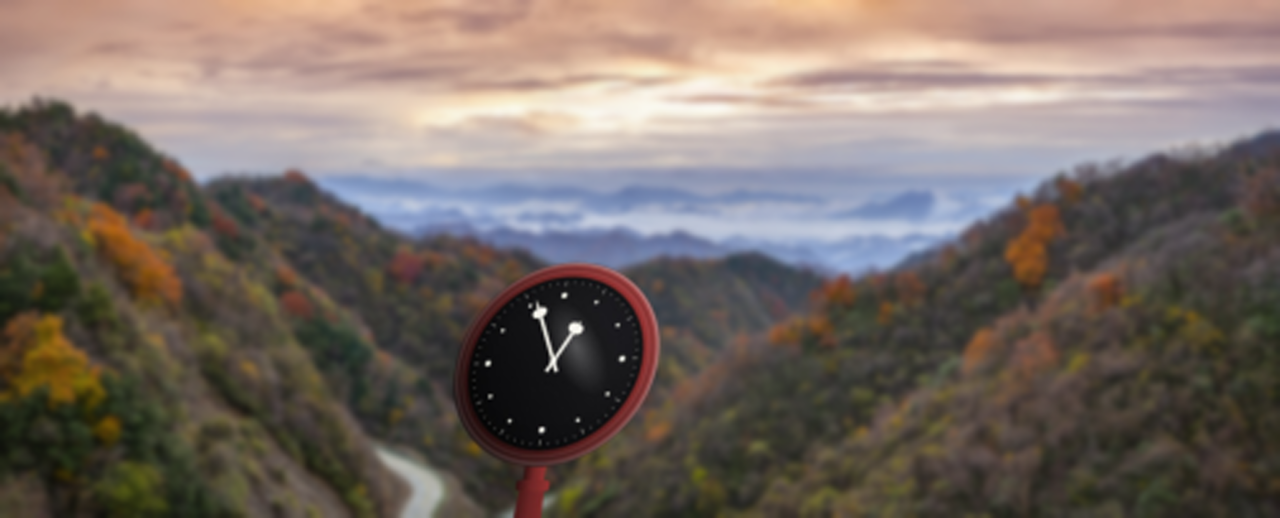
12:56
